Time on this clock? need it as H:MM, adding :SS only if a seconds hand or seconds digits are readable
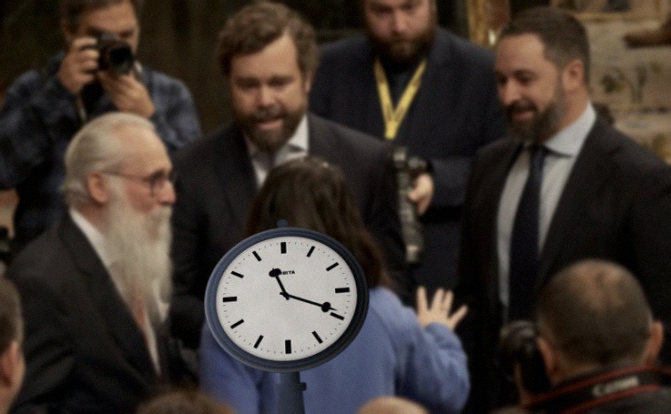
11:19
